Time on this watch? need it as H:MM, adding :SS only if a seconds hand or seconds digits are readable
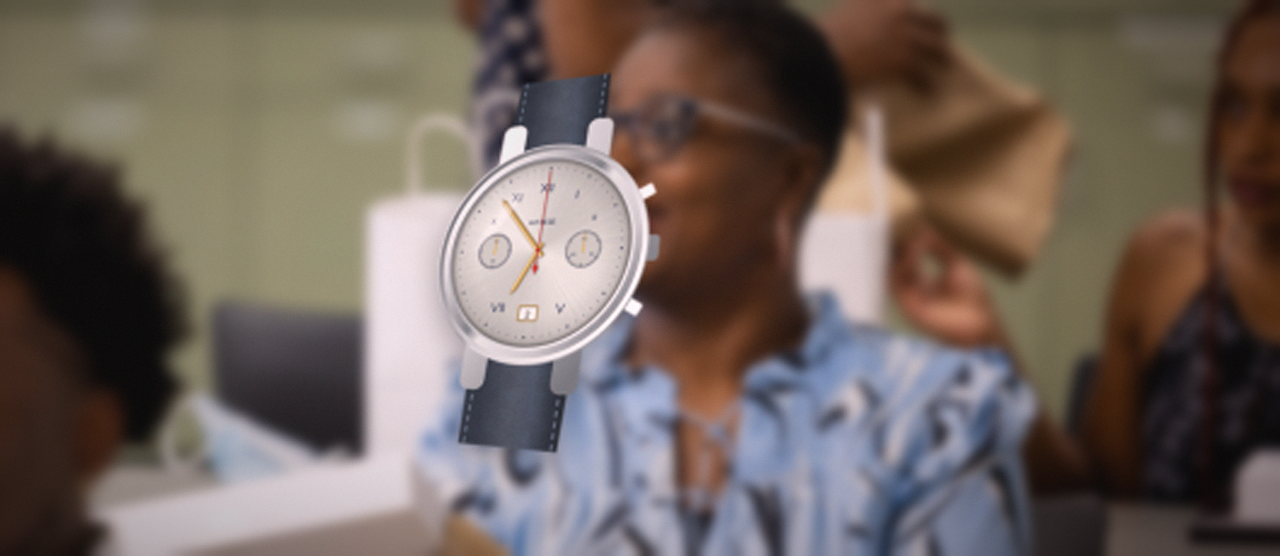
6:53
